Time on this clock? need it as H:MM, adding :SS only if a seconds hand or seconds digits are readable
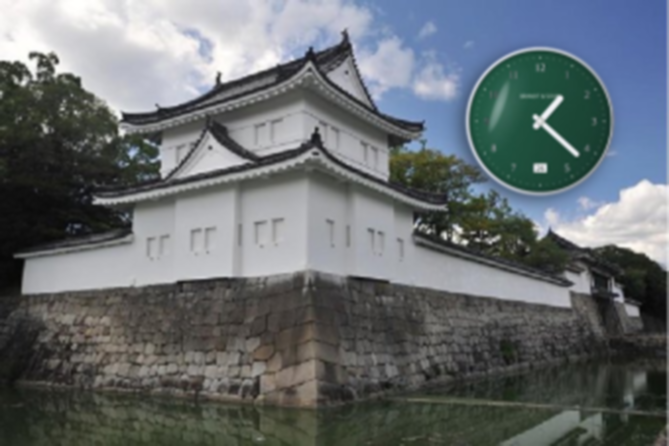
1:22
